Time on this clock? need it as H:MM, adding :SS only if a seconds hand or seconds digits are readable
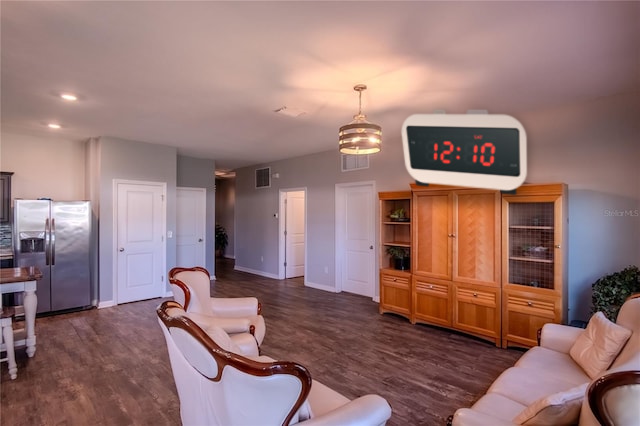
12:10
